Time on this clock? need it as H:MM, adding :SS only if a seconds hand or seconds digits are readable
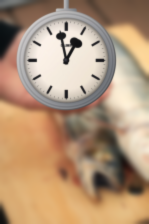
12:58
